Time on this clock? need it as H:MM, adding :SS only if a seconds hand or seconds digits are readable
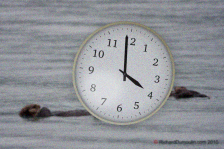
3:59
